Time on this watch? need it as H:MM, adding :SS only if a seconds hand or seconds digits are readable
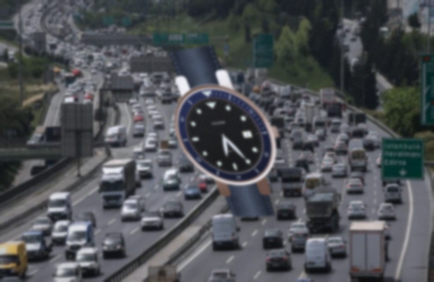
6:25
